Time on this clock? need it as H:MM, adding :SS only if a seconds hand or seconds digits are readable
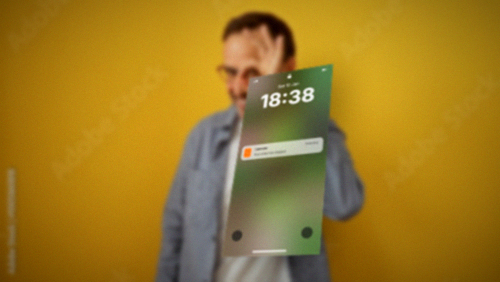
18:38
